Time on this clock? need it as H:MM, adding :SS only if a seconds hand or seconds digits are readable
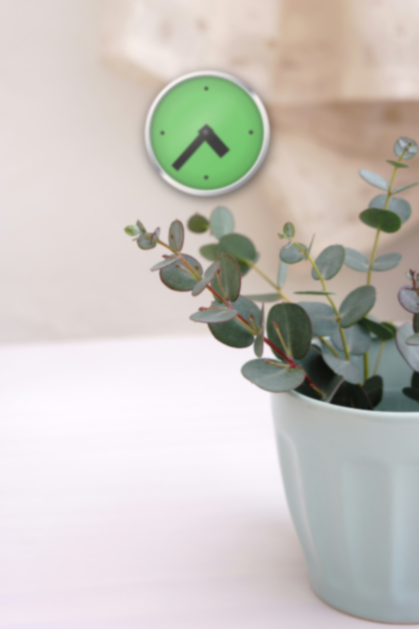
4:37
